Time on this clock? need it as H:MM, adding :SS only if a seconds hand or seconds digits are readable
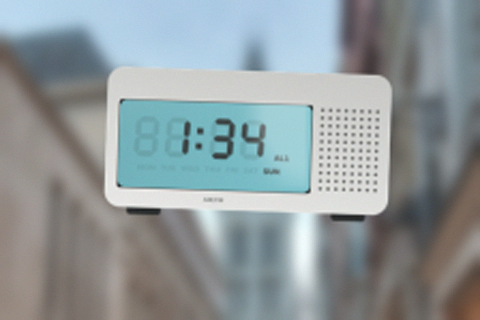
1:34
